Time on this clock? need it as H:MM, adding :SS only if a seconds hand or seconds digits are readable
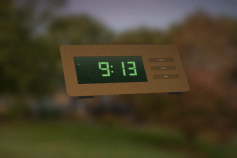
9:13
